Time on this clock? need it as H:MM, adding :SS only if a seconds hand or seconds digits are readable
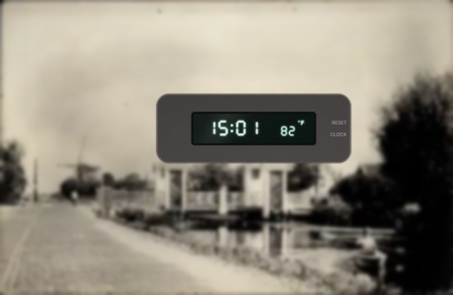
15:01
